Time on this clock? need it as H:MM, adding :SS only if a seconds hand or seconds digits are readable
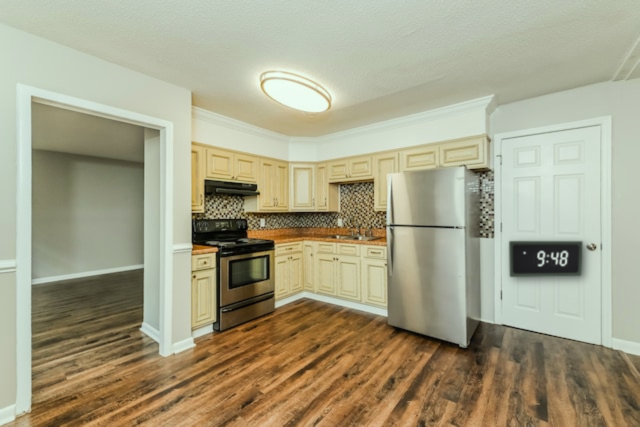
9:48
